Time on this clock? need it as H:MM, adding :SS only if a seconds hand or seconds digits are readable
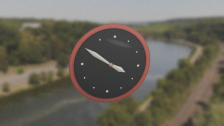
3:50
